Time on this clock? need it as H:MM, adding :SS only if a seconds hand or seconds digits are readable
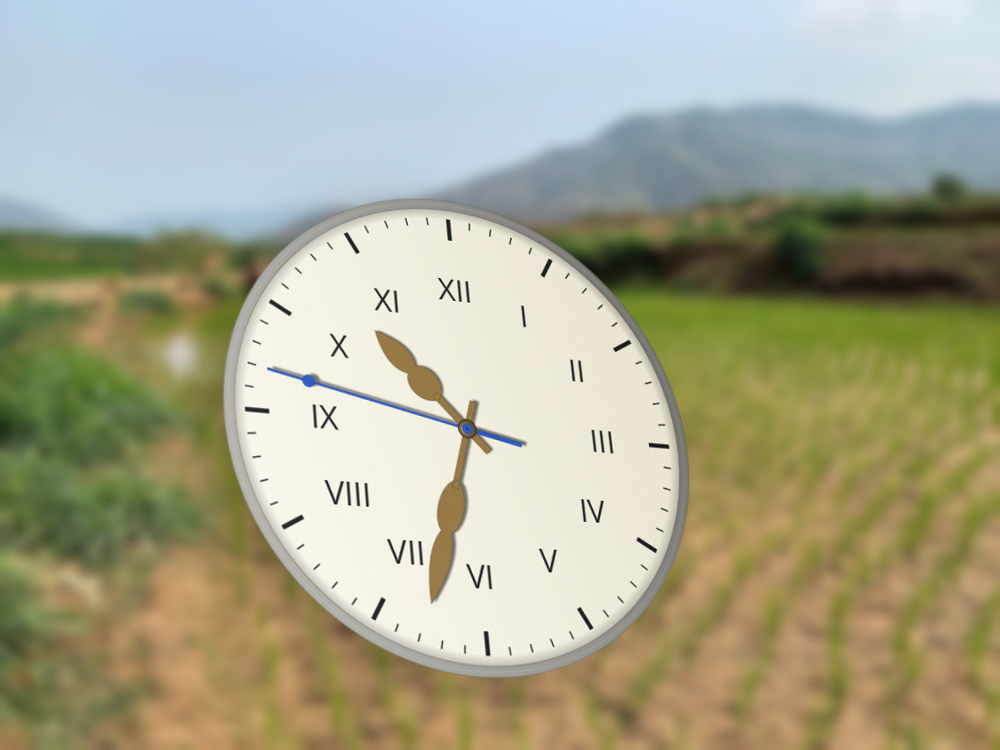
10:32:47
